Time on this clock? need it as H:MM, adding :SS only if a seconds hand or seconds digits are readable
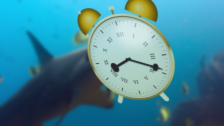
8:19
